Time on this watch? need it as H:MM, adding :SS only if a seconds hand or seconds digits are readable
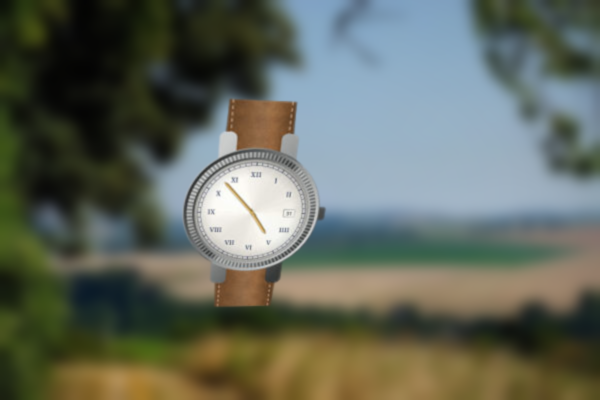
4:53
